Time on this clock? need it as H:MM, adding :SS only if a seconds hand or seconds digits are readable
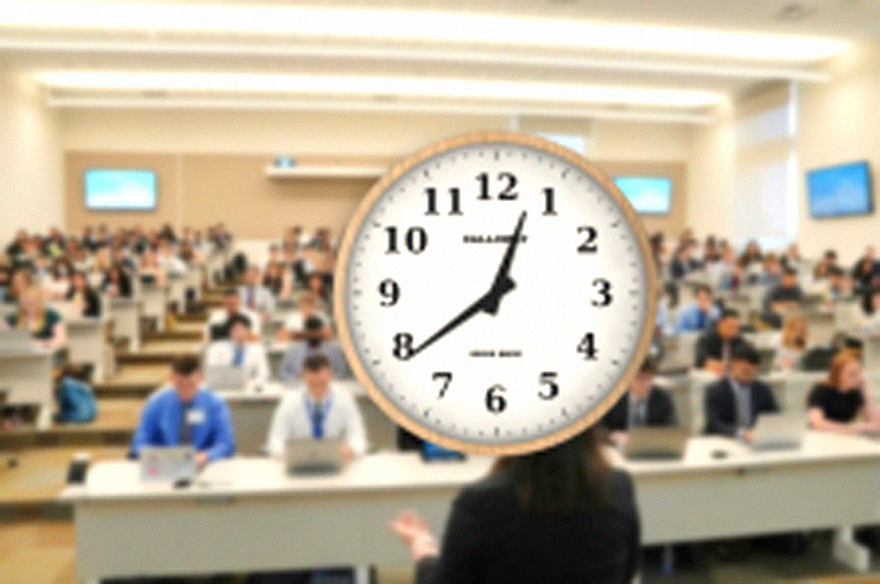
12:39
